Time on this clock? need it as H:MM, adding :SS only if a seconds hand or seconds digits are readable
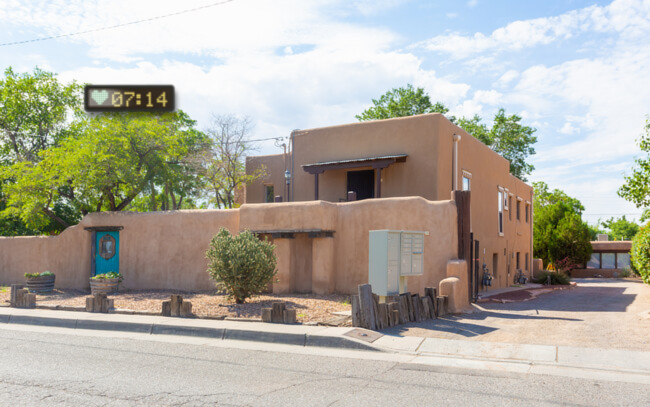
7:14
